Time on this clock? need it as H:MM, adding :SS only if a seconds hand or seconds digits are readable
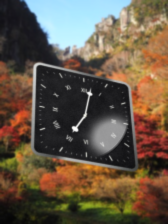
7:02
